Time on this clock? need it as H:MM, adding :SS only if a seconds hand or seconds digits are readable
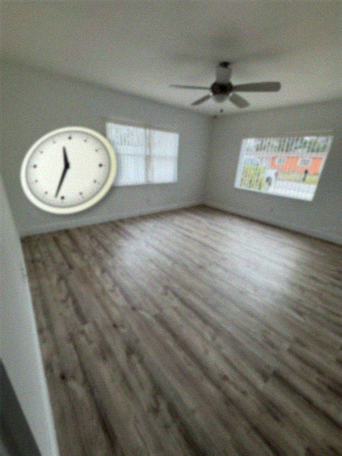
11:32
